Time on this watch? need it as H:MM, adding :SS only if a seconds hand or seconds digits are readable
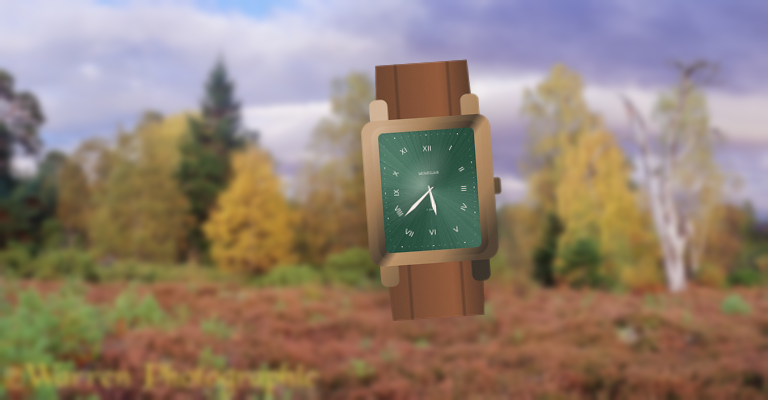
5:38
